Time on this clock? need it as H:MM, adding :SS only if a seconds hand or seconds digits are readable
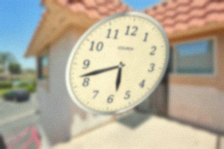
5:42
